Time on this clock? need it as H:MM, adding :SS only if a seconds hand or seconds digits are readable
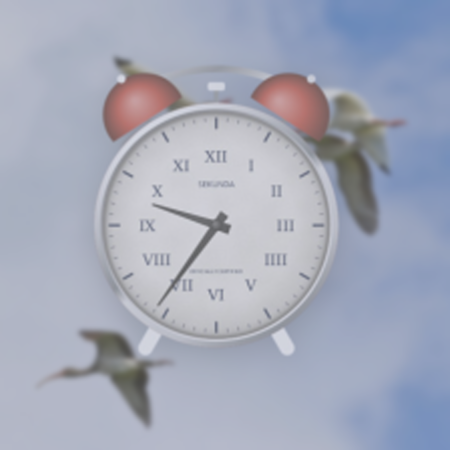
9:36
